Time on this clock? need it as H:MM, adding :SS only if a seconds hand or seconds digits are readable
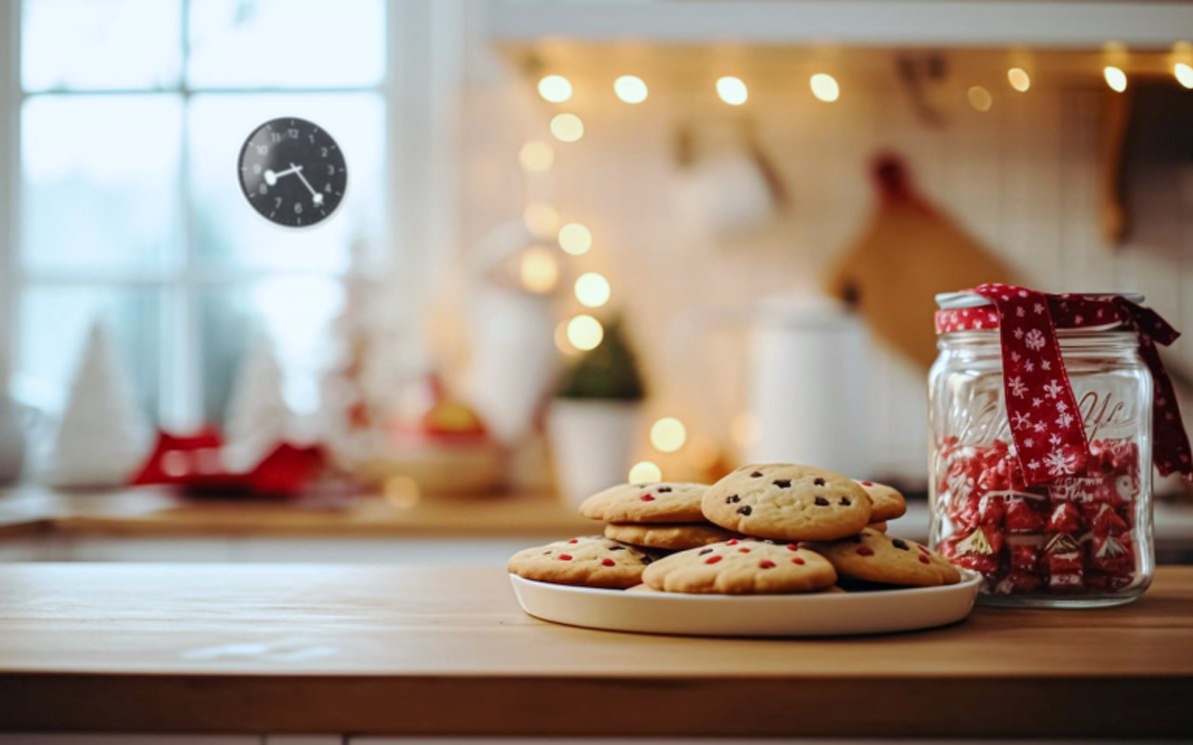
8:24
